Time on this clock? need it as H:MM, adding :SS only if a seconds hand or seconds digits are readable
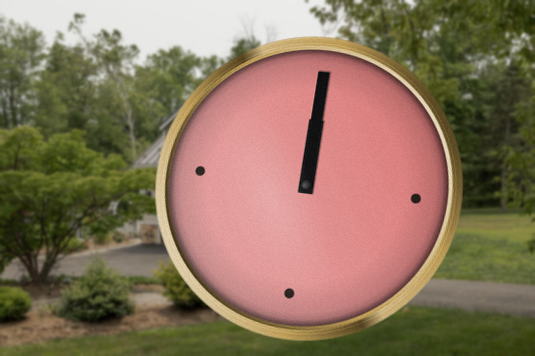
12:00
